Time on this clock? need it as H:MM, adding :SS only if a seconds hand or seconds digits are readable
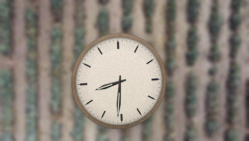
8:31
